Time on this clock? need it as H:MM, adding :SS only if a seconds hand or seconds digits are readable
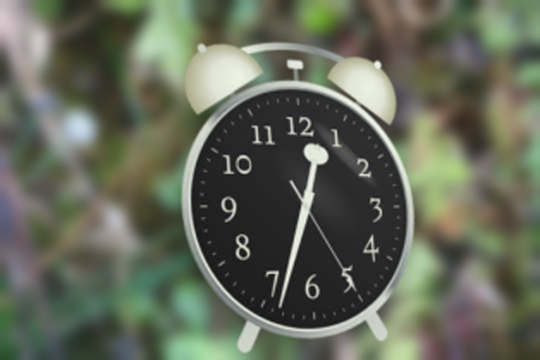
12:33:25
